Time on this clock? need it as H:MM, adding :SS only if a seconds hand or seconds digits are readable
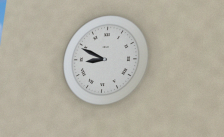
8:49
